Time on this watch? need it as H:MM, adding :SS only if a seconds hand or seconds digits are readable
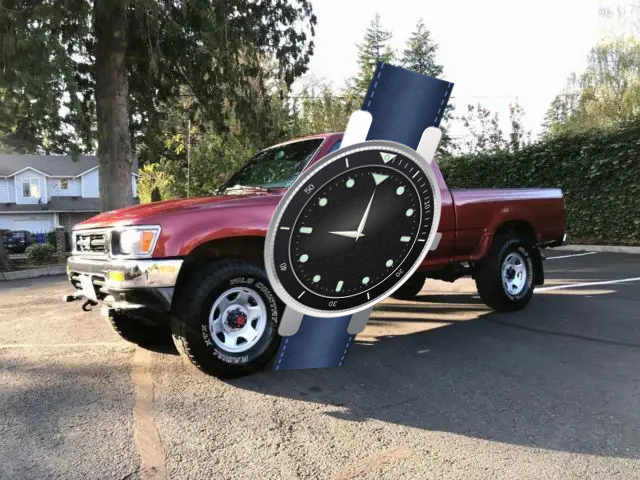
9:00
